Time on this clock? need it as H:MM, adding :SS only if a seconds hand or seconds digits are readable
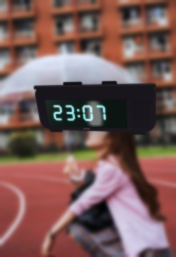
23:07
